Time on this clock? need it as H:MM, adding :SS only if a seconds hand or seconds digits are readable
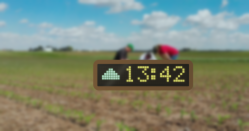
13:42
